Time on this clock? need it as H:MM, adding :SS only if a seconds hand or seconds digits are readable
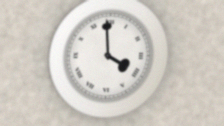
3:59
